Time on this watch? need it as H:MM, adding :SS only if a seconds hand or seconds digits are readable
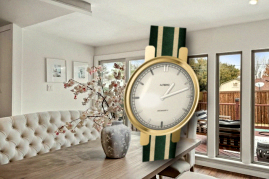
1:12
